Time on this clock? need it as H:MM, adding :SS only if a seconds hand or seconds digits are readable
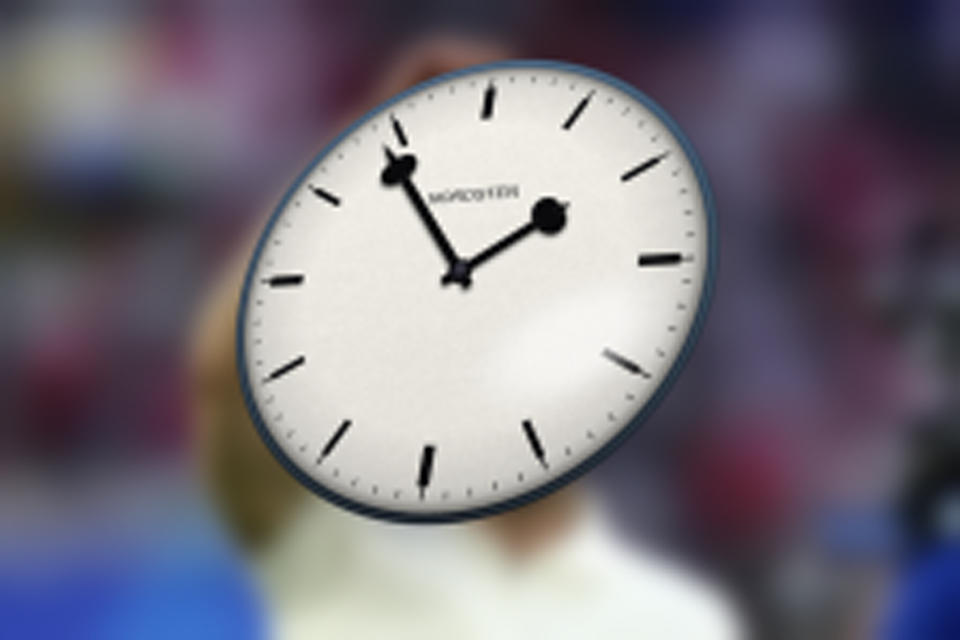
1:54
